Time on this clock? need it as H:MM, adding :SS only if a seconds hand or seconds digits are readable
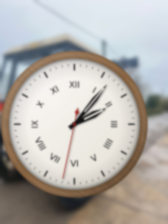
2:06:32
